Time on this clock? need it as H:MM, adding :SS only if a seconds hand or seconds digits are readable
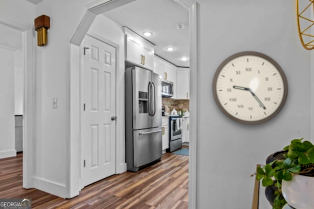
9:24
